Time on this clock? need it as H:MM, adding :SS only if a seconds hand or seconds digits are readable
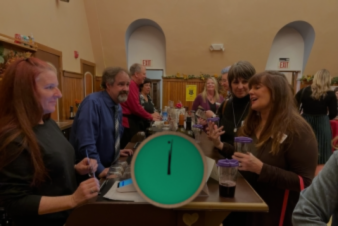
12:01
